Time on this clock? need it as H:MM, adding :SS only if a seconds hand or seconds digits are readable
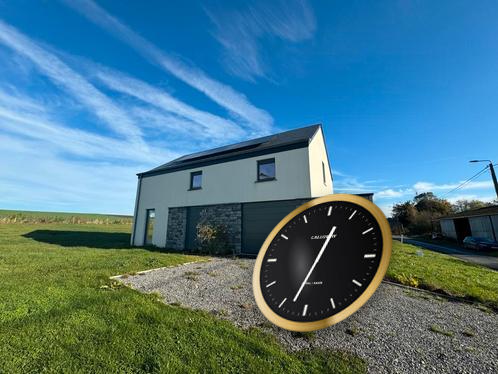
12:33
